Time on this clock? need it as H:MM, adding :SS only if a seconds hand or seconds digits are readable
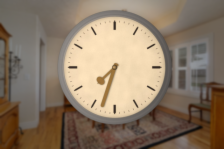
7:33
